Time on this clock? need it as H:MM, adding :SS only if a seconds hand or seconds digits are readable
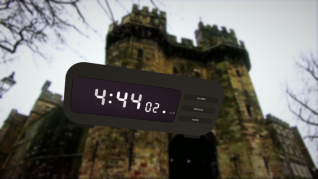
4:44:02
